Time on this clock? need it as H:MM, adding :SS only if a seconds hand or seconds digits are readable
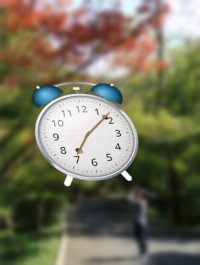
7:08
